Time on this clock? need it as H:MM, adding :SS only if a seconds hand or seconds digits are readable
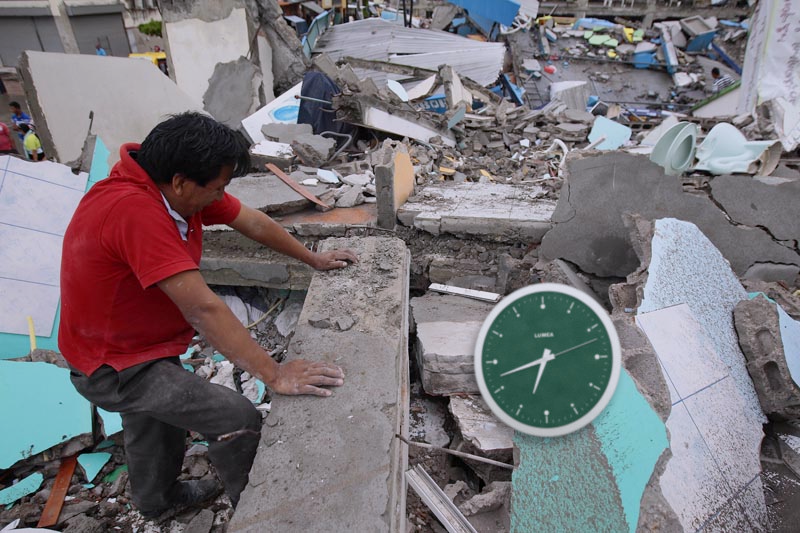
6:42:12
